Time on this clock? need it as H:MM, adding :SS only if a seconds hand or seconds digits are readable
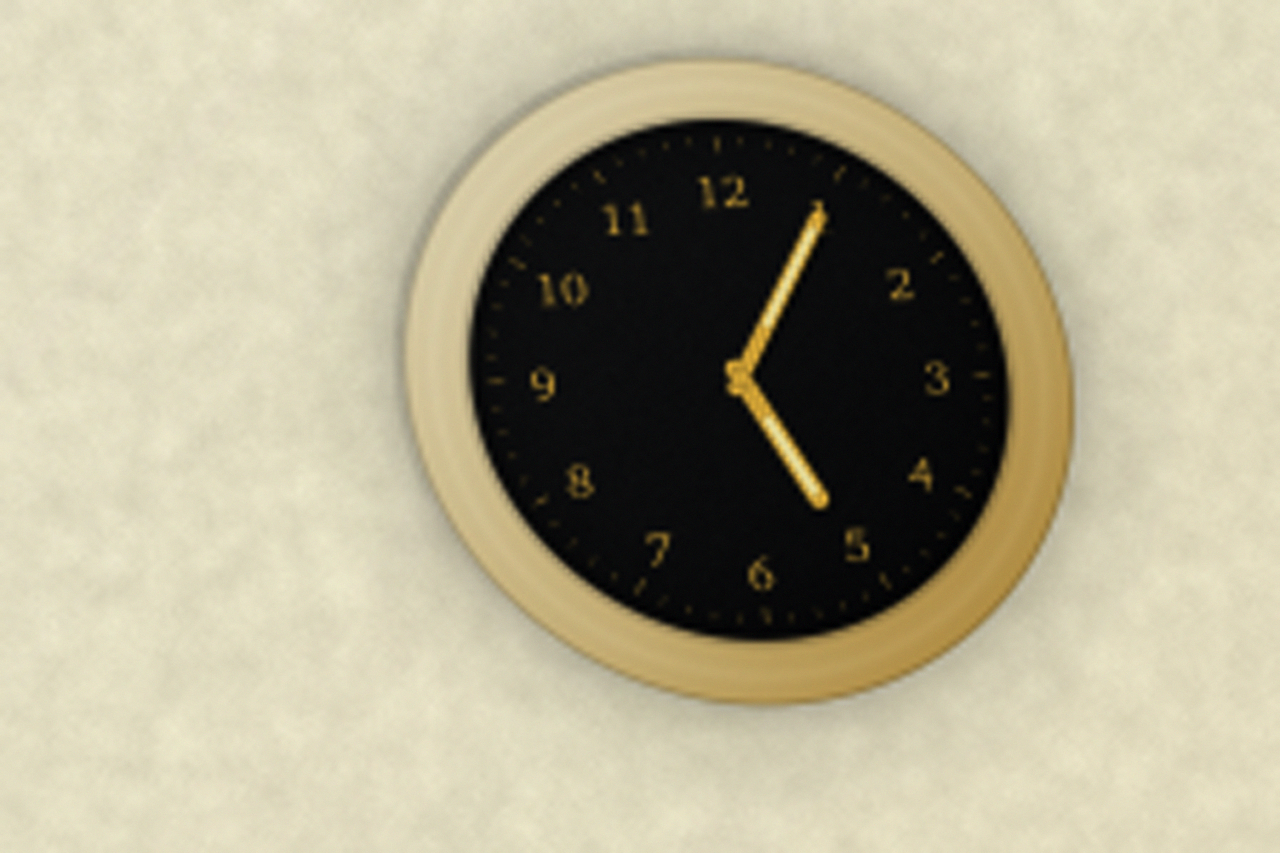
5:05
